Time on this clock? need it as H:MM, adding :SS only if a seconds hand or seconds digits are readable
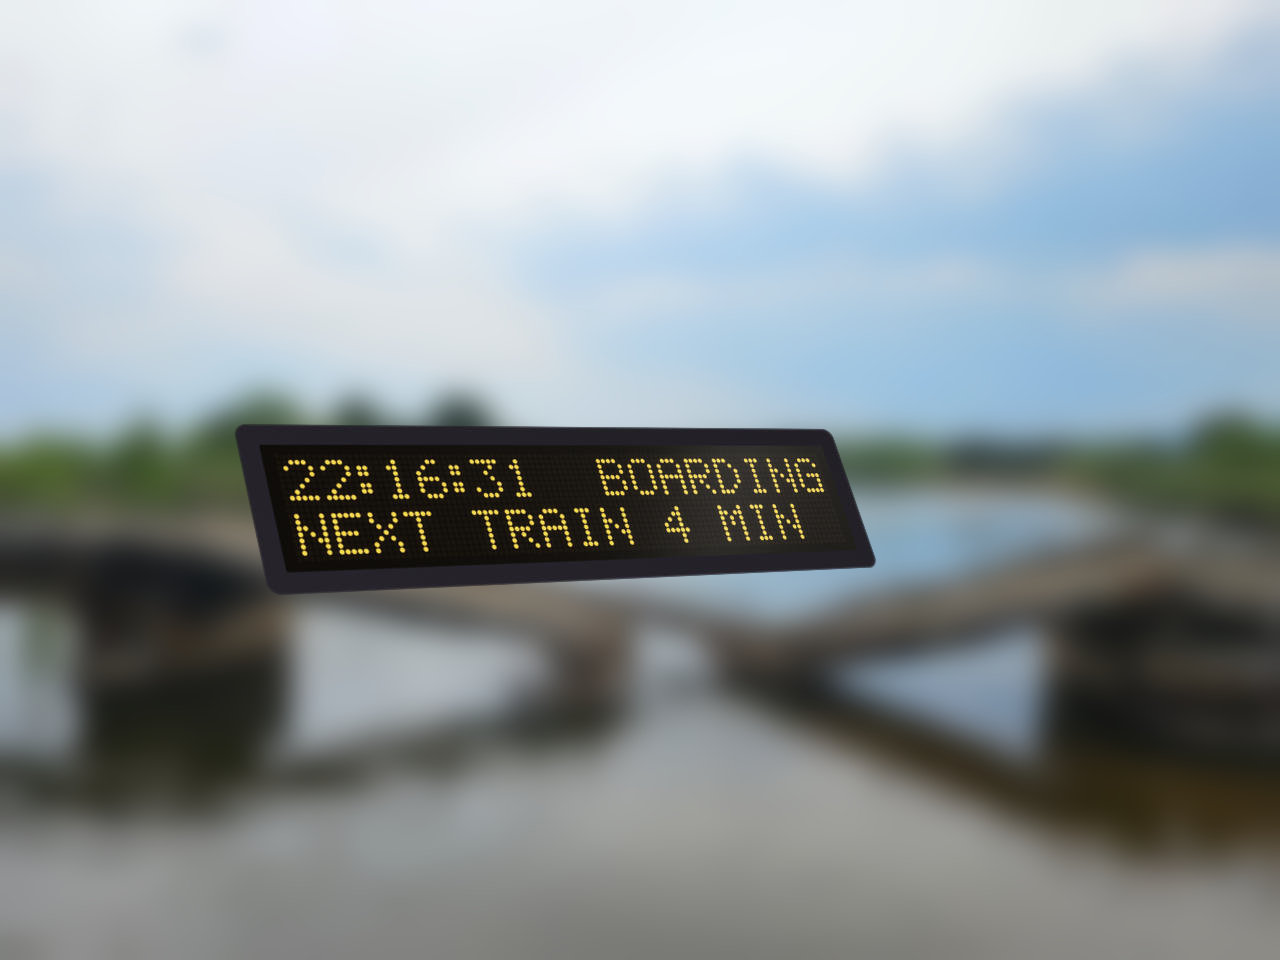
22:16:31
